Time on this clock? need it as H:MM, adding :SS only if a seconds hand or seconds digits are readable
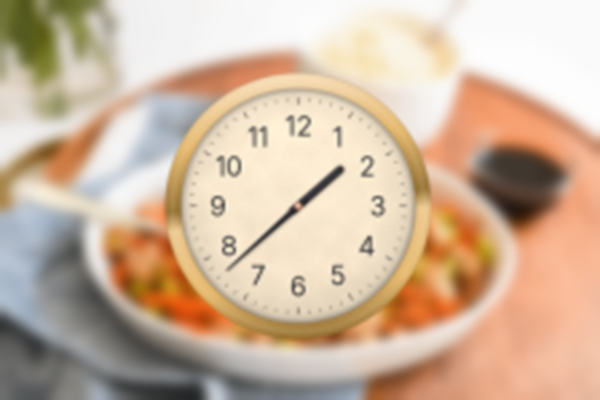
1:38
